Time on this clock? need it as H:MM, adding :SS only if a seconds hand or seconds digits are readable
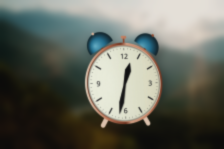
12:32
